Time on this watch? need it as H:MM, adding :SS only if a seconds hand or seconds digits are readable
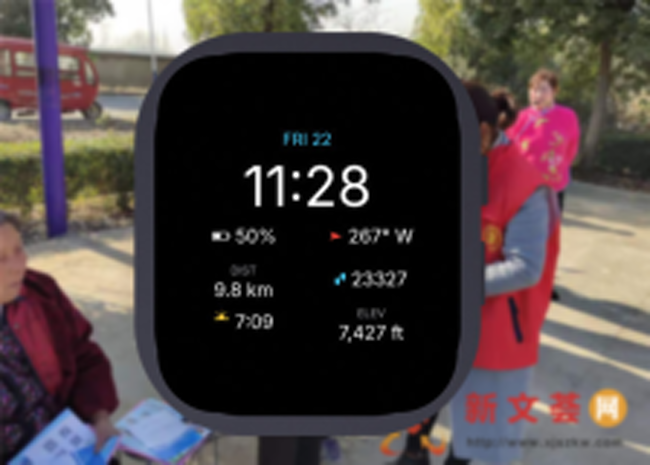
11:28
